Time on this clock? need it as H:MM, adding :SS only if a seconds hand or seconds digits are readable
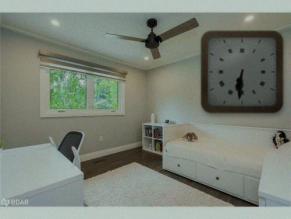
6:31
